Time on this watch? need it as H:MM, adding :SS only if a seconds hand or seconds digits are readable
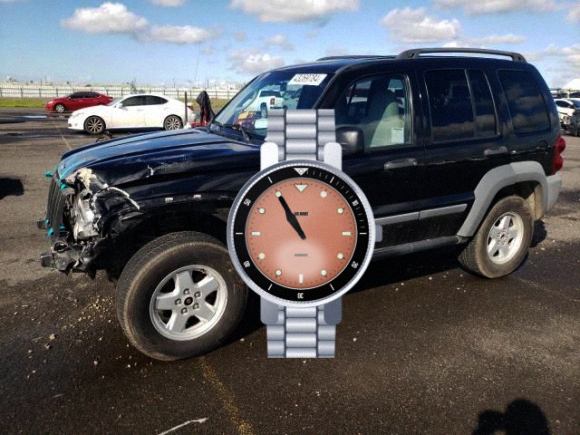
10:55
